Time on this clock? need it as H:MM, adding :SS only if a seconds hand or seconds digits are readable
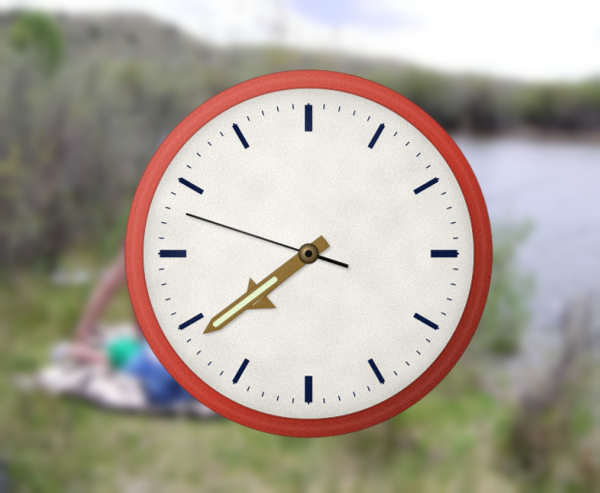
7:38:48
